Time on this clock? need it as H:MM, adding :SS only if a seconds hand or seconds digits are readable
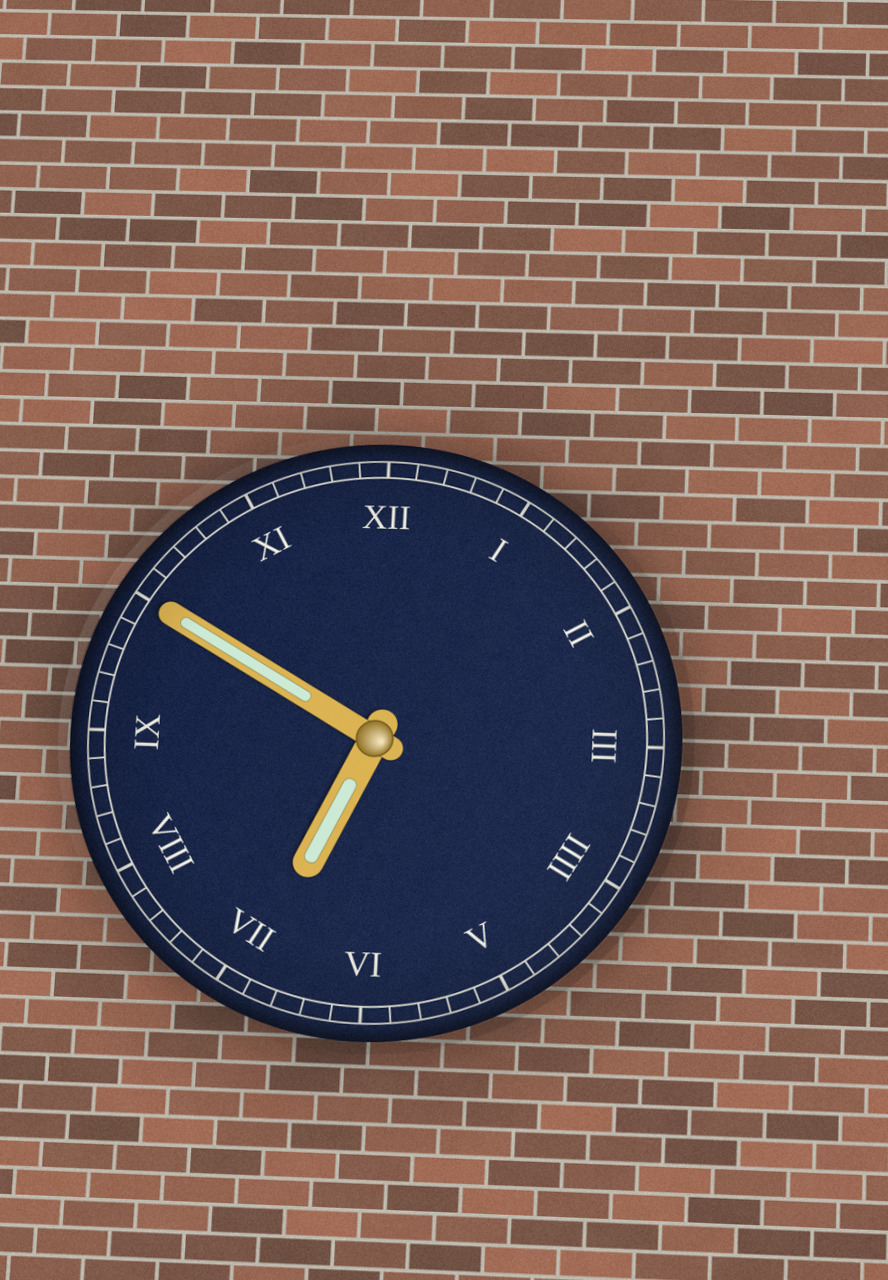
6:50
